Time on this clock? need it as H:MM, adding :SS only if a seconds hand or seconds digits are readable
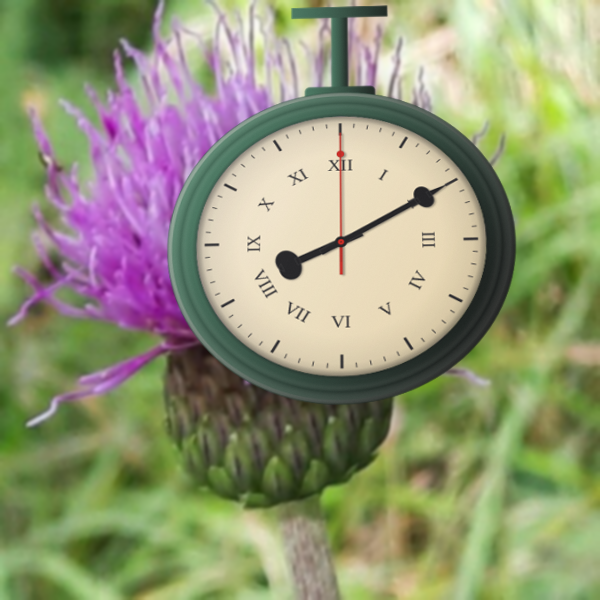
8:10:00
